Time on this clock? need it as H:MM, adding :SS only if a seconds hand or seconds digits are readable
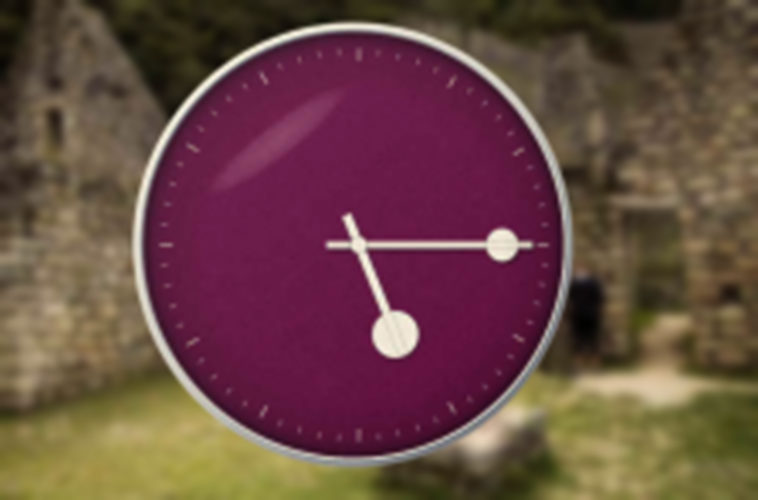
5:15
